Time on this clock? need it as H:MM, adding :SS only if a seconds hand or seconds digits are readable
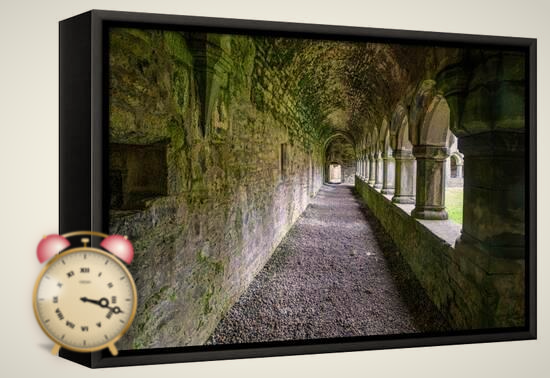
3:18
